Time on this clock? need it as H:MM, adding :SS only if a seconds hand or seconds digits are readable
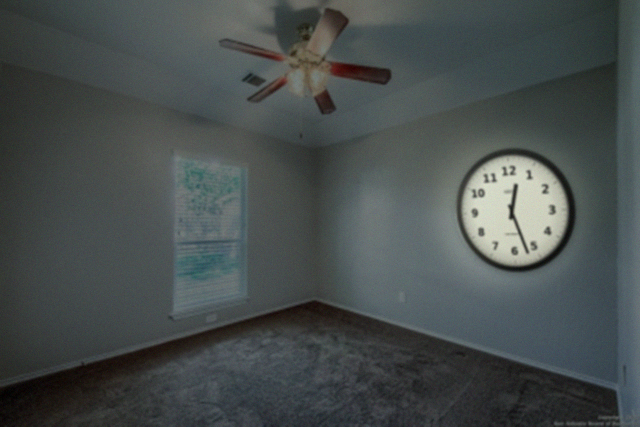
12:27
